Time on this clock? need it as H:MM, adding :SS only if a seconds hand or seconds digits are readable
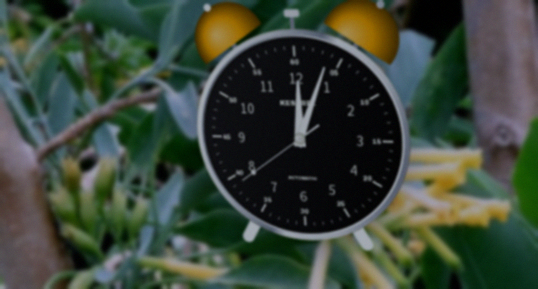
12:03:39
